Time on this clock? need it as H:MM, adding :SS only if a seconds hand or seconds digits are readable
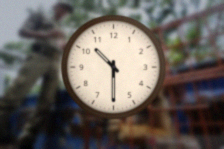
10:30
